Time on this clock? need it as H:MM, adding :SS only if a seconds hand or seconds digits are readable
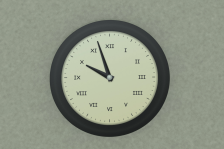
9:57
